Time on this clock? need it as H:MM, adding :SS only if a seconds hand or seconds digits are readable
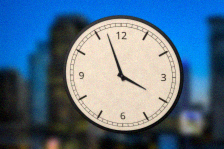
3:57
